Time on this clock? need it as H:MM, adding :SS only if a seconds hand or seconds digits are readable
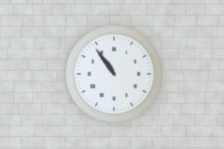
10:54
